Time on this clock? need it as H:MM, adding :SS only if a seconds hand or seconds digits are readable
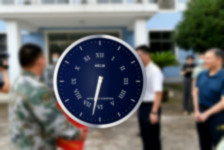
6:32
